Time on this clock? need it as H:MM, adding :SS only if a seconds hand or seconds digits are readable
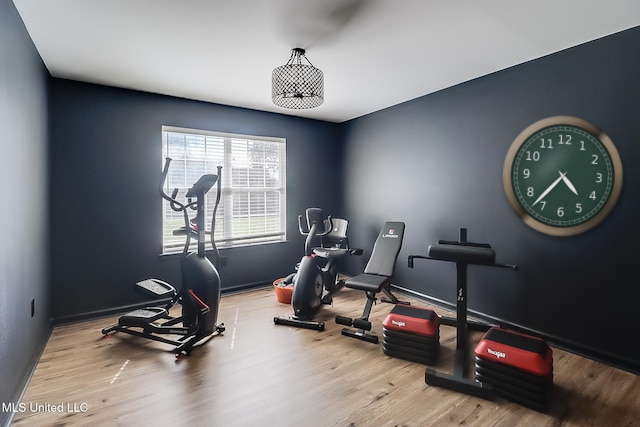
4:37
